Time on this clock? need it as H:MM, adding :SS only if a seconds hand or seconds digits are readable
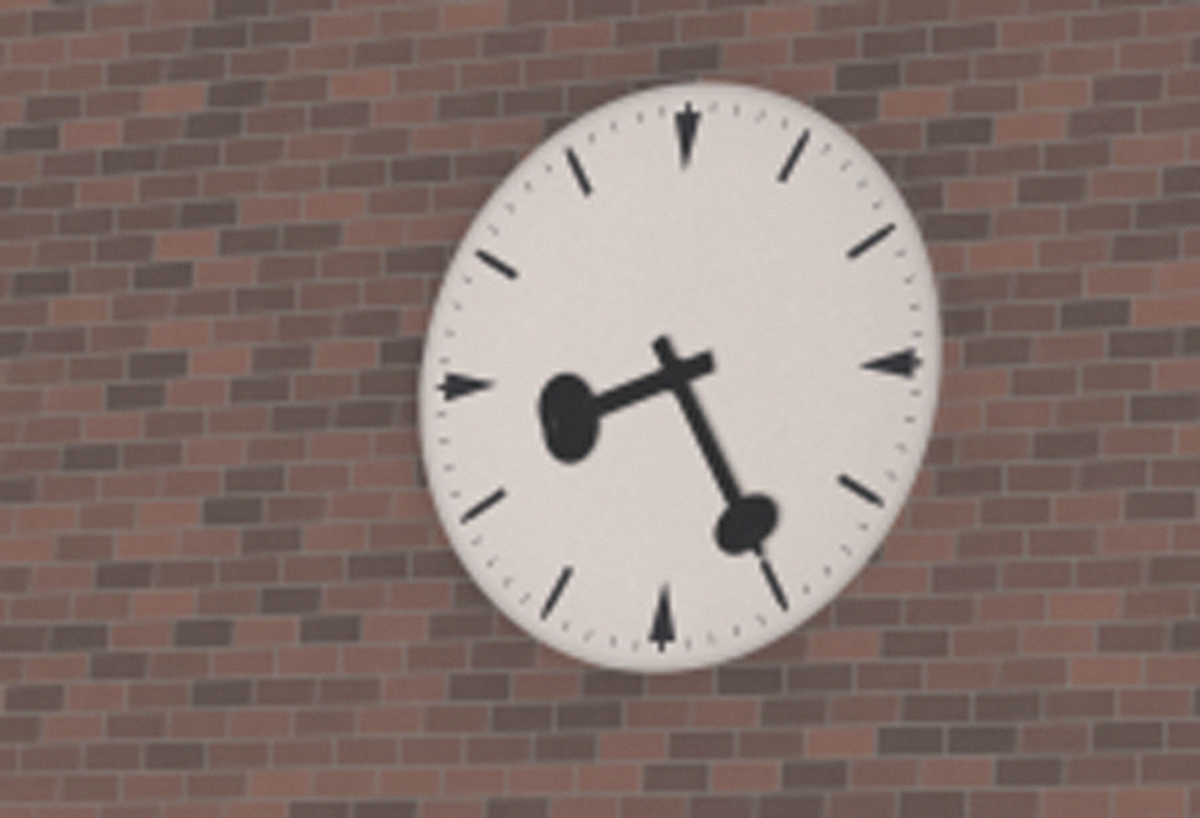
8:25
